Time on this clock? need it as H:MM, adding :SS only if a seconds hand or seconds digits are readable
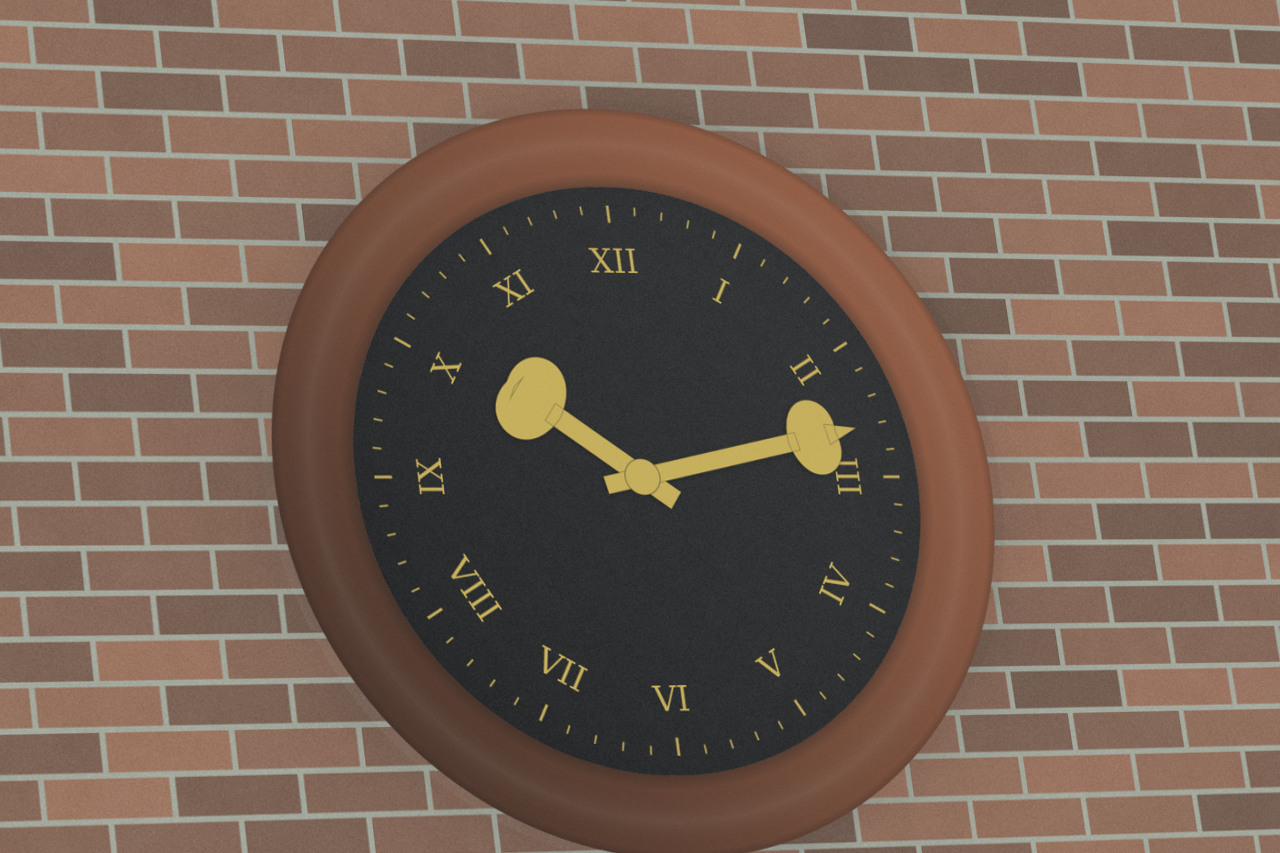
10:13
